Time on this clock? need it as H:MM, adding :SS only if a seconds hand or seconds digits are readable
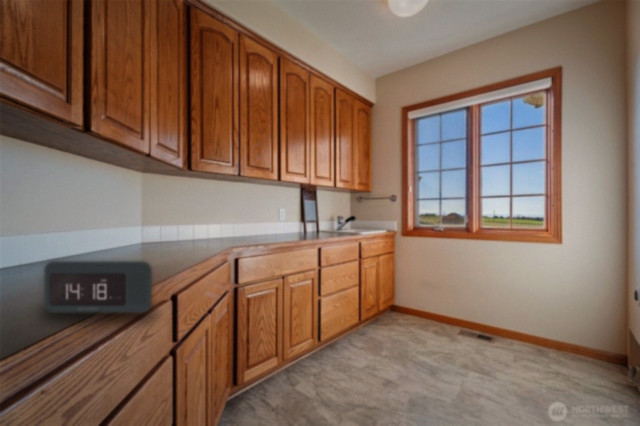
14:18
